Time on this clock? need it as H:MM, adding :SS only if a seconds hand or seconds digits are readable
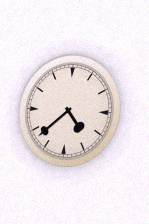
4:38
